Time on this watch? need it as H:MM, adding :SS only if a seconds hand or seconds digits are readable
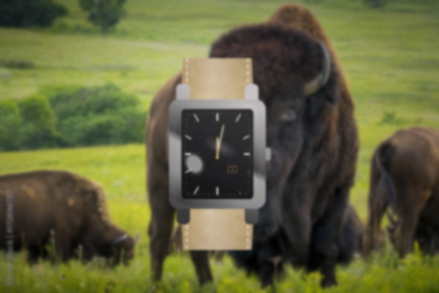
12:02
